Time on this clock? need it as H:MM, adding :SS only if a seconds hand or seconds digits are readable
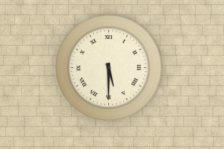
5:30
